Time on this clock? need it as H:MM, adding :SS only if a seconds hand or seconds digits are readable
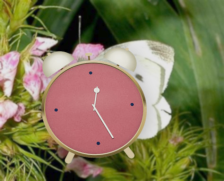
12:26
